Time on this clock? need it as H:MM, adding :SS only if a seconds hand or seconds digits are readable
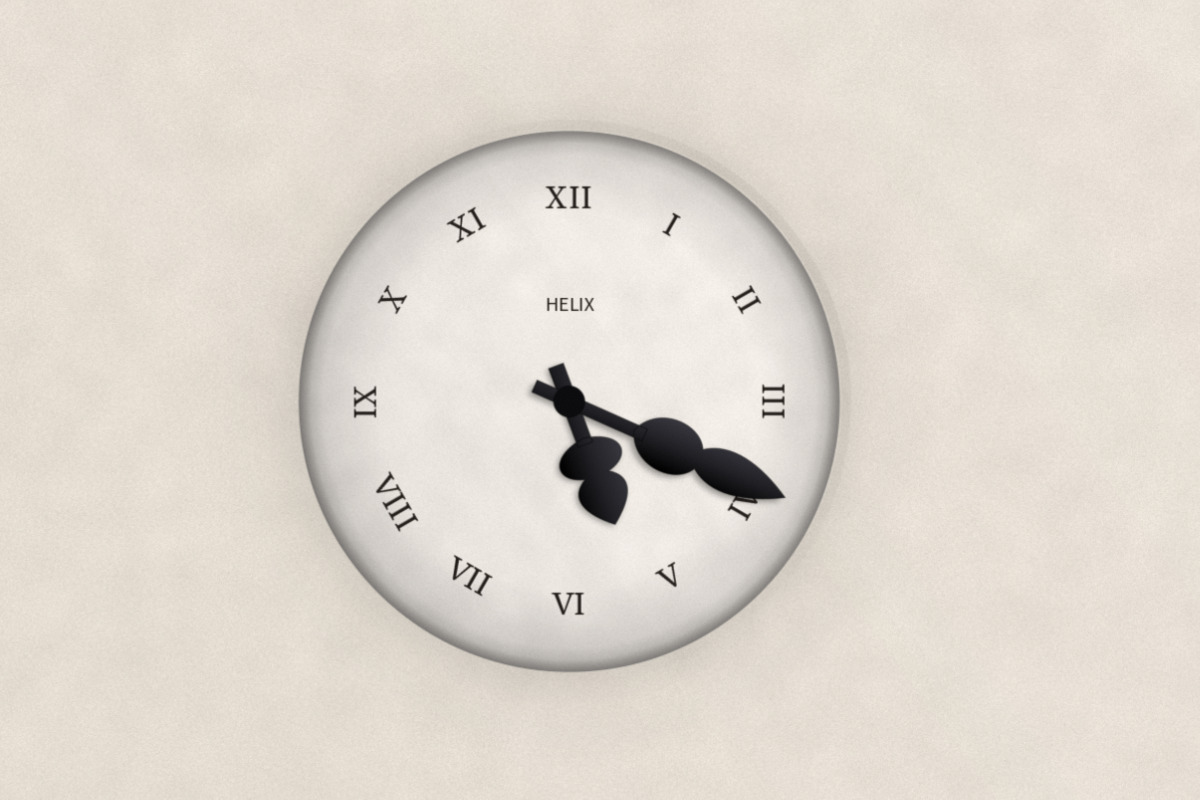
5:19
